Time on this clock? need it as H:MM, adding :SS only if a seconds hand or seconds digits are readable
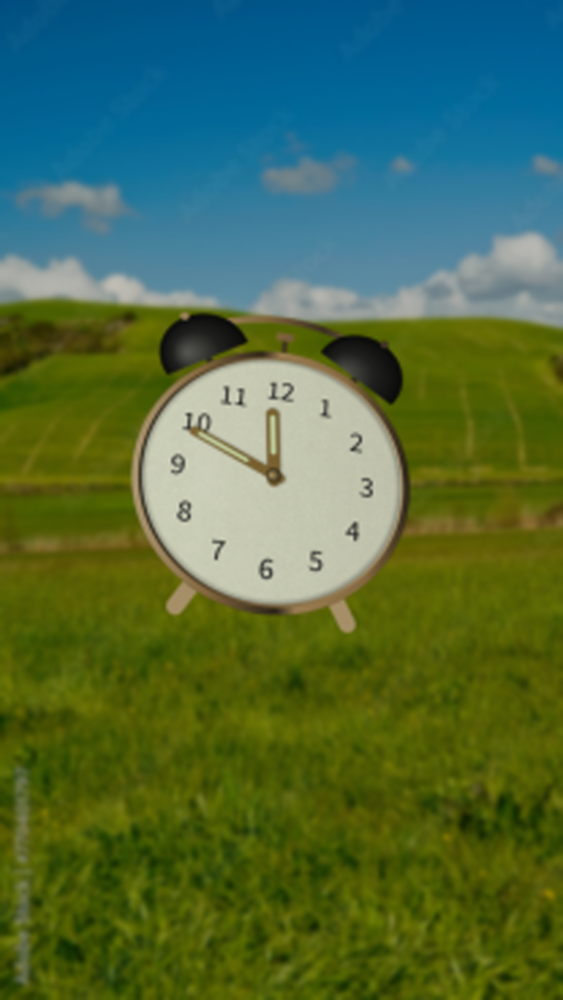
11:49
